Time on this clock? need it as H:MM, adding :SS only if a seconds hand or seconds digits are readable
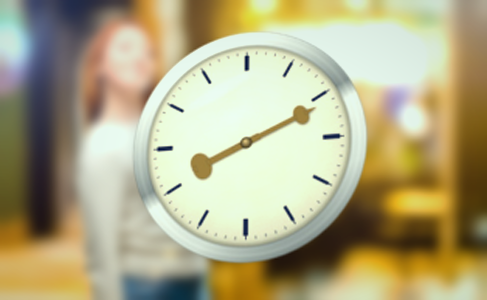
8:11
